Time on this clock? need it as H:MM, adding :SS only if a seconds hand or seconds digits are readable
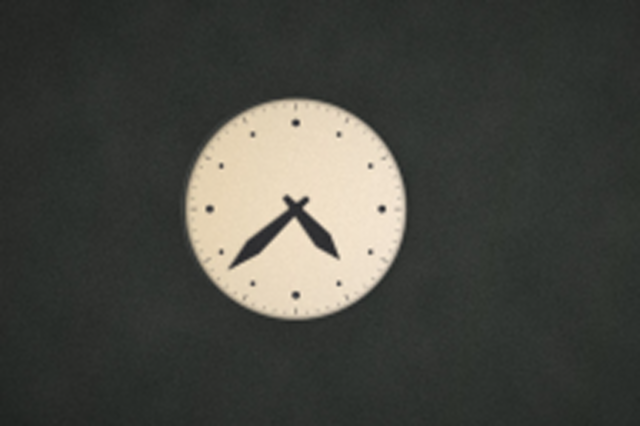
4:38
